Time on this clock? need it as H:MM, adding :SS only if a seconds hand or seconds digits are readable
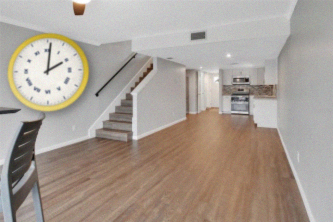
2:01
